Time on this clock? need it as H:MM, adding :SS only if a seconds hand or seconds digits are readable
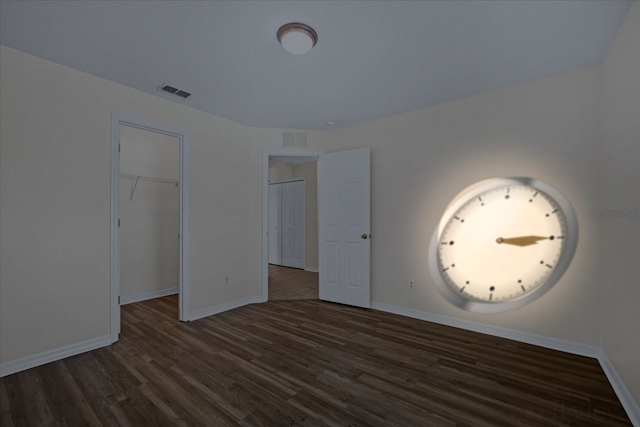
3:15
